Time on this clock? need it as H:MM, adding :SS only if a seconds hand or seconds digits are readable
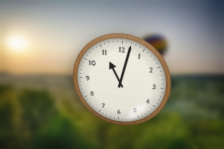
11:02
